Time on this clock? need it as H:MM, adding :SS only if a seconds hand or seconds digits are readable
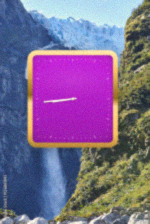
8:44
